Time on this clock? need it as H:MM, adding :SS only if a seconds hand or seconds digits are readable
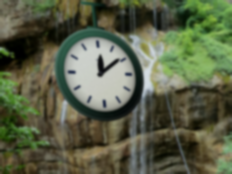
12:09
